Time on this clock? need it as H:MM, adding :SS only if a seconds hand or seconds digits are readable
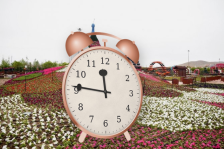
11:46
